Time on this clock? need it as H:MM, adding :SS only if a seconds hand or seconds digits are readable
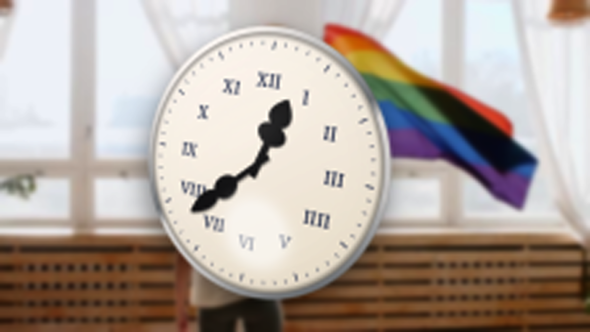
12:38
